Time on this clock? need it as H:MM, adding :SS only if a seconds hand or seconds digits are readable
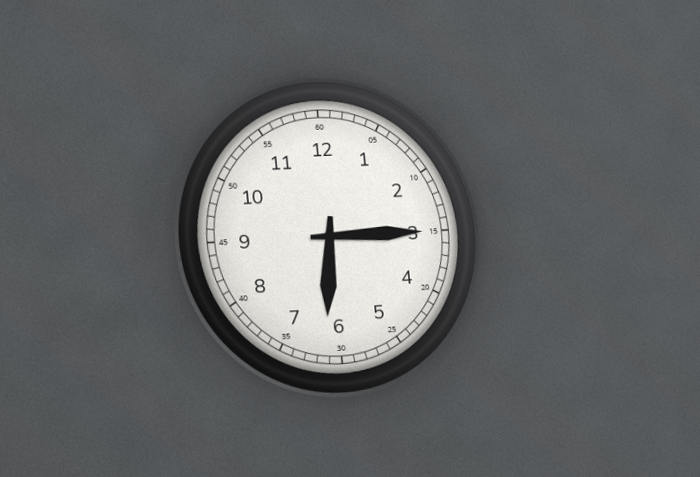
6:15
